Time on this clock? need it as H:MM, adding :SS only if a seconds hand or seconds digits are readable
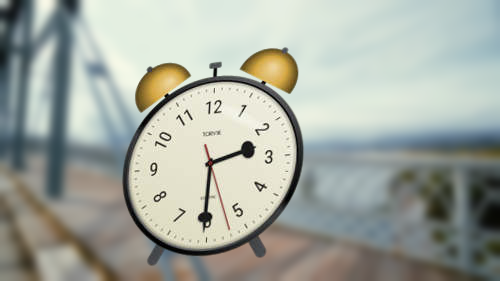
2:30:27
